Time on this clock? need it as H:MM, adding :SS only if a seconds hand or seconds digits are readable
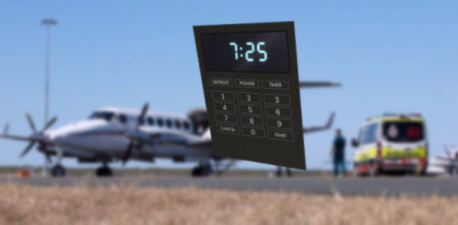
7:25
